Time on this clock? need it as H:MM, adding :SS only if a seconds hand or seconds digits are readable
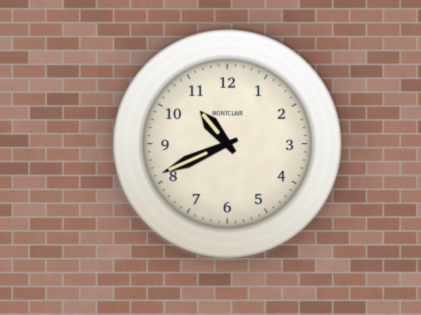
10:41
